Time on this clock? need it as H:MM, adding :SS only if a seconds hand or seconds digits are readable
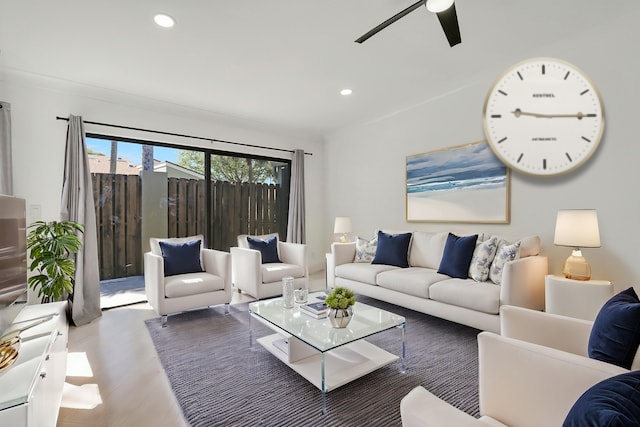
9:15
